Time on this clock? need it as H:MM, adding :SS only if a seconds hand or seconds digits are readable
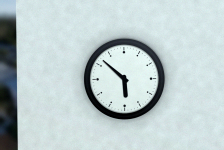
5:52
